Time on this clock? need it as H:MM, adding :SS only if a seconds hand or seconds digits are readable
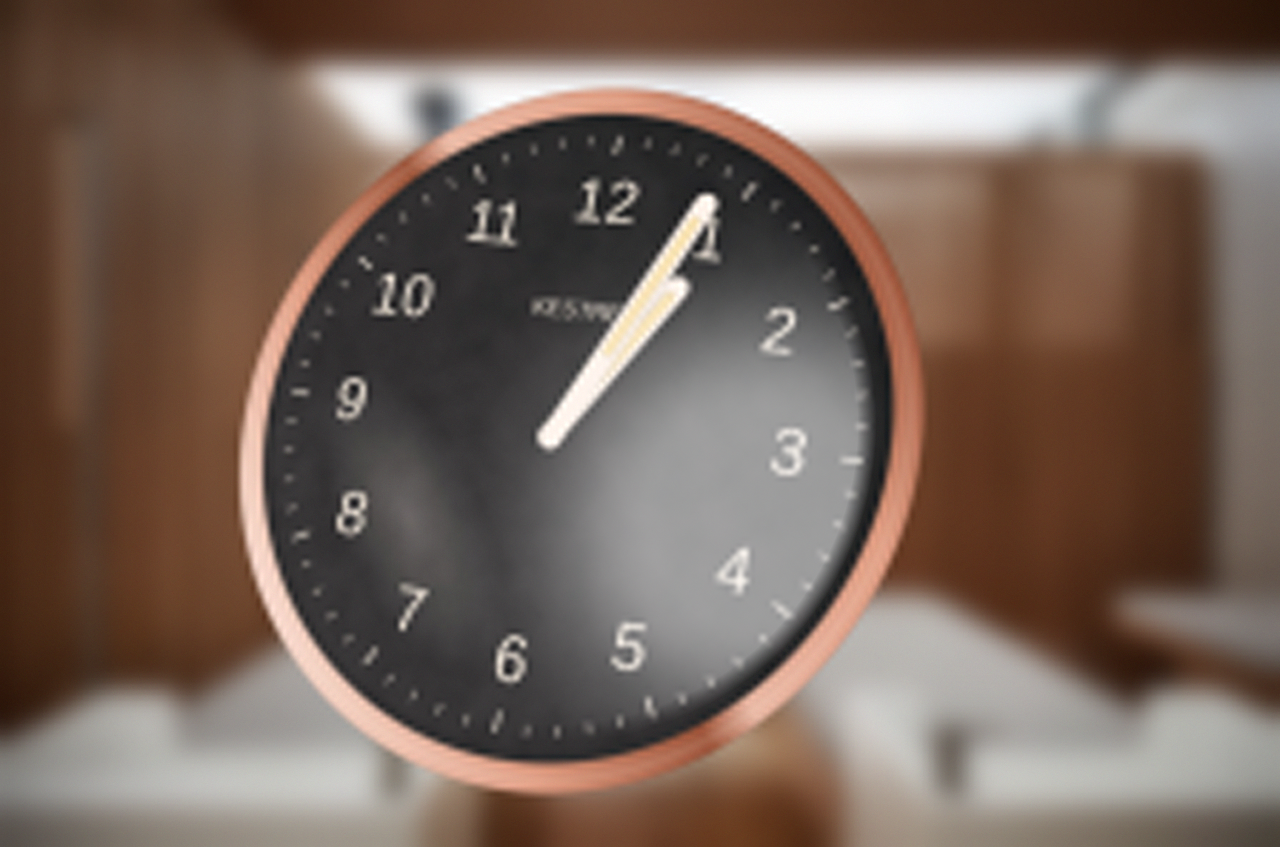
1:04
